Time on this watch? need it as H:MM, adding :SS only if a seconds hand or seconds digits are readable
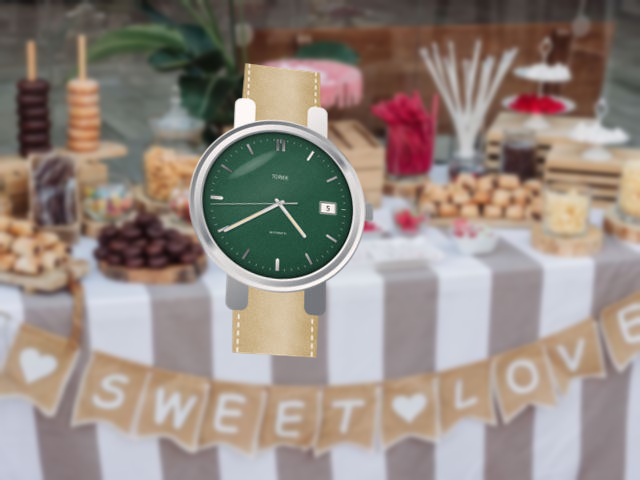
4:39:44
